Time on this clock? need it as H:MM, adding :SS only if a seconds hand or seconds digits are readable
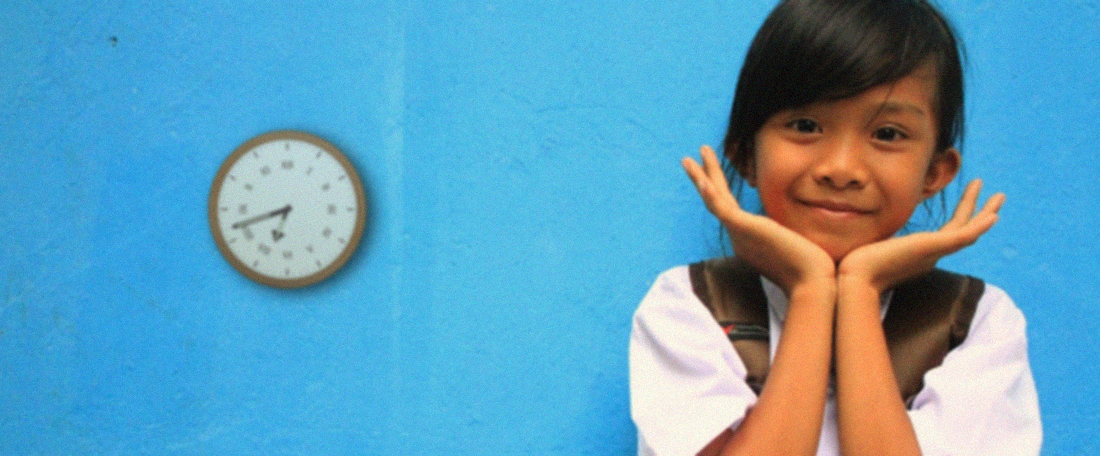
6:42
